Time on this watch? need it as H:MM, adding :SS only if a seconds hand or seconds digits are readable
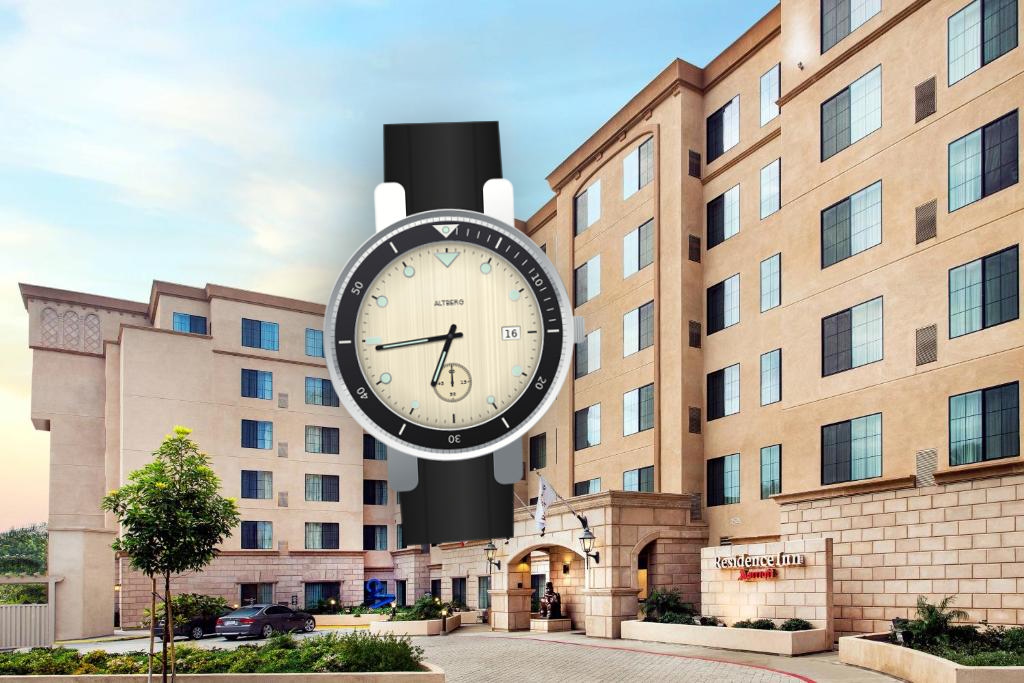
6:44
